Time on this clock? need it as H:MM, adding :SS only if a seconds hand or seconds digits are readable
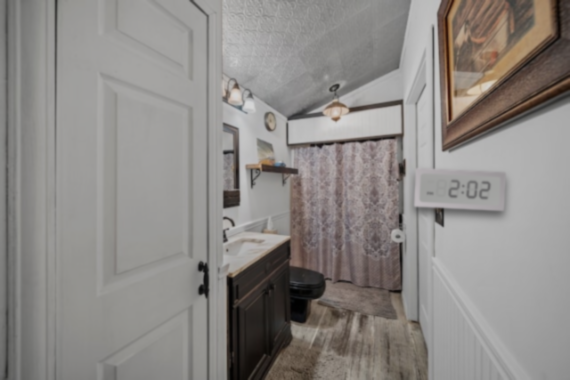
2:02
